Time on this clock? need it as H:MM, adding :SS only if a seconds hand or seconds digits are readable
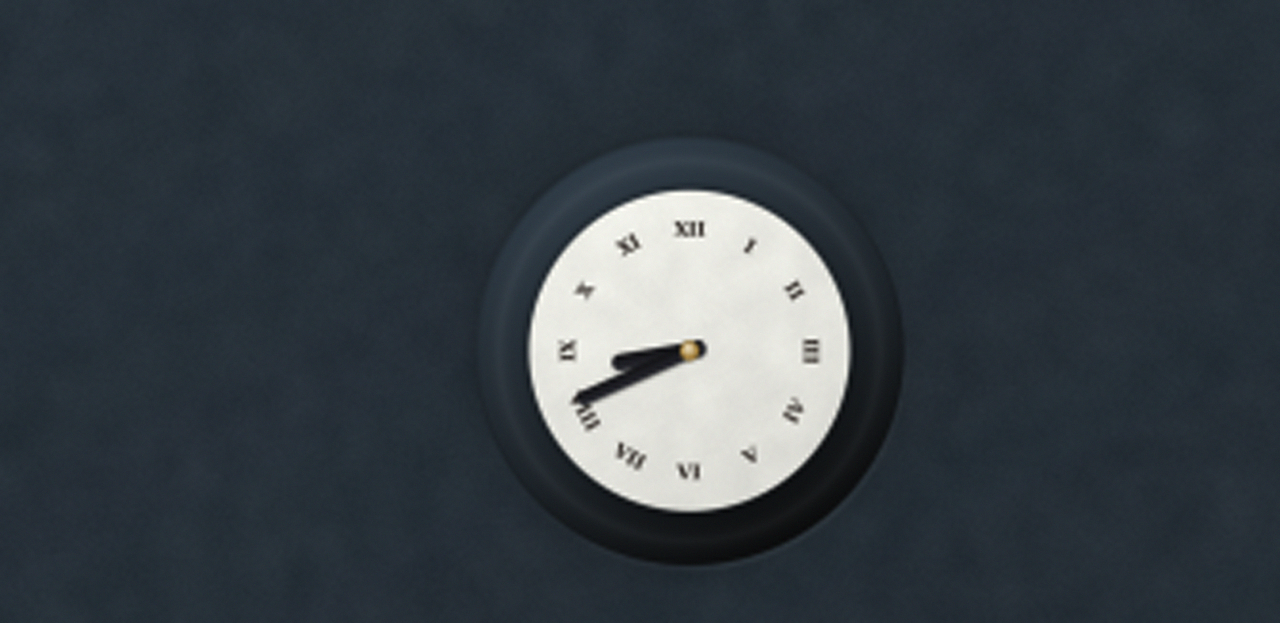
8:41
